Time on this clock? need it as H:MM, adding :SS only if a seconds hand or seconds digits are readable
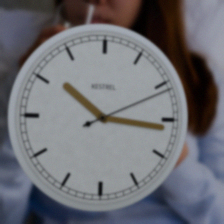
10:16:11
